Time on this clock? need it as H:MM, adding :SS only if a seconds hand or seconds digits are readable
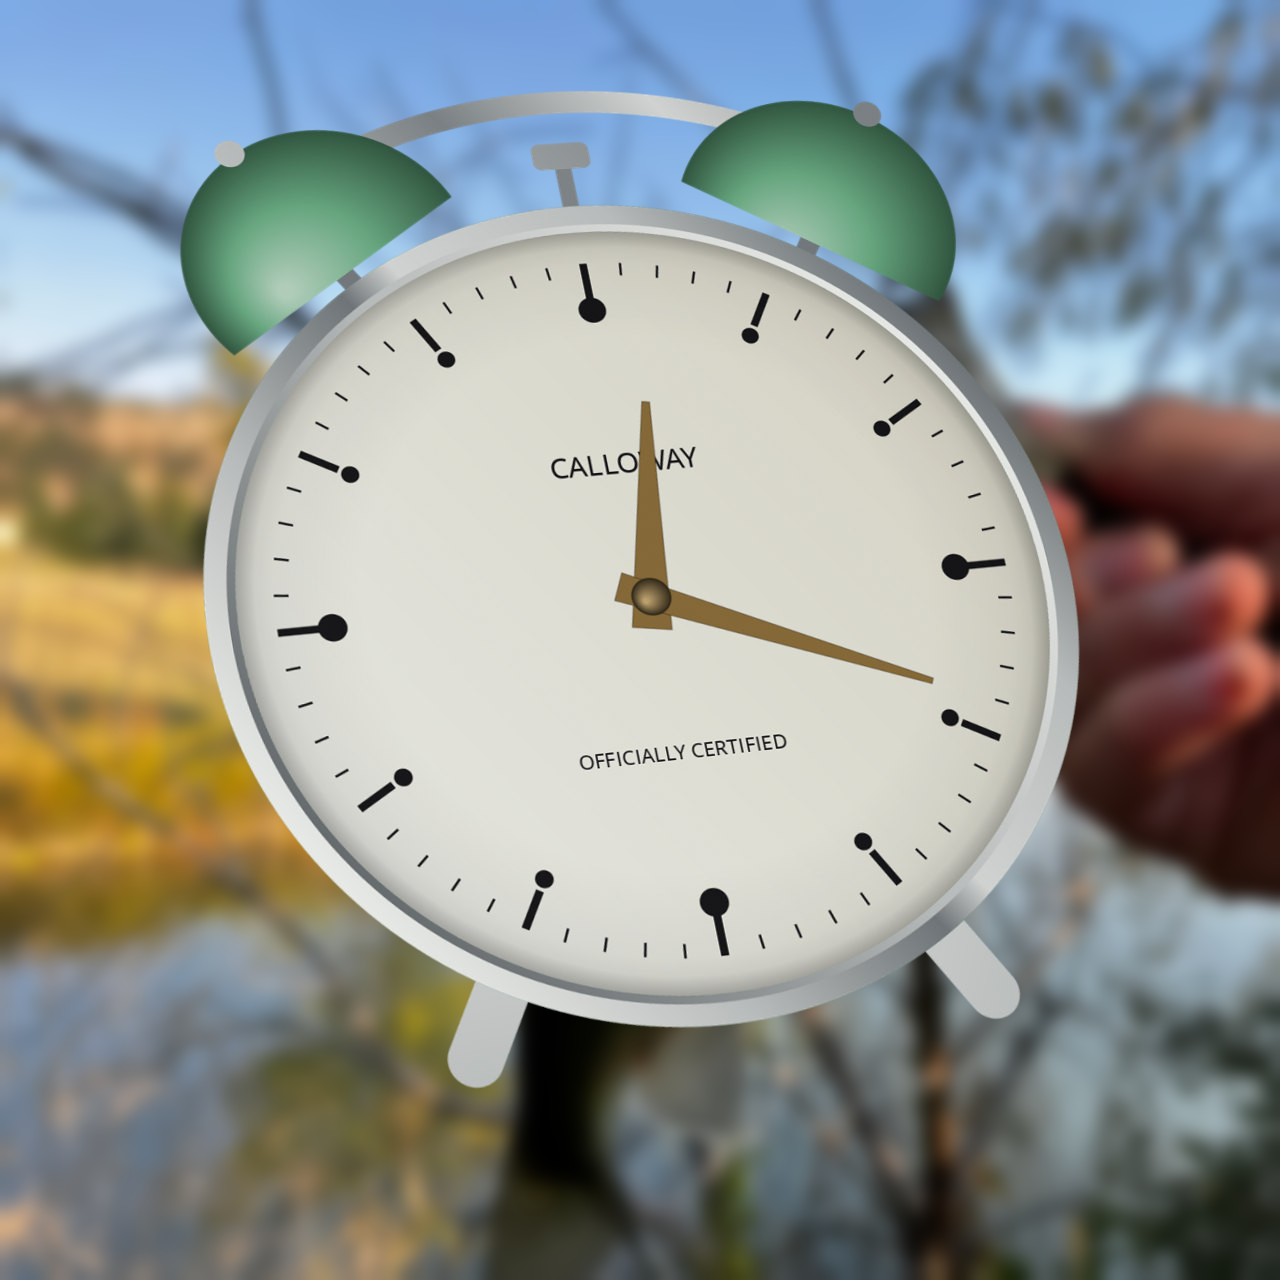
12:19
